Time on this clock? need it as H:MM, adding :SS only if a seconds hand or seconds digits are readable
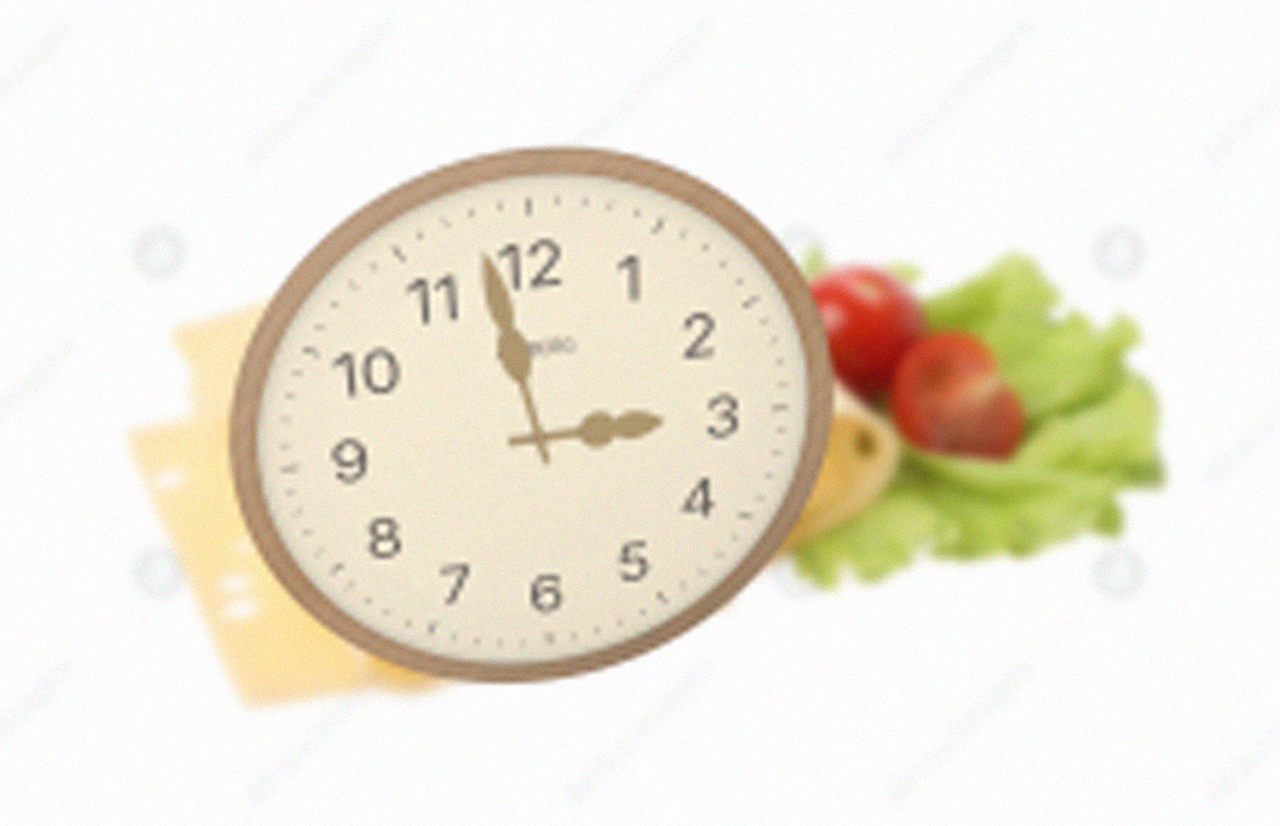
2:58
